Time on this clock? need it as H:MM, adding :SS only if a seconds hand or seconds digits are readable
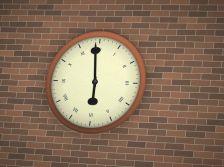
5:59
